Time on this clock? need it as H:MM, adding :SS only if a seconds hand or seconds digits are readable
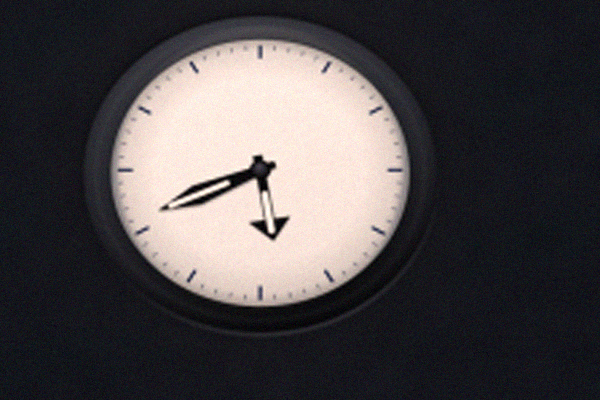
5:41
